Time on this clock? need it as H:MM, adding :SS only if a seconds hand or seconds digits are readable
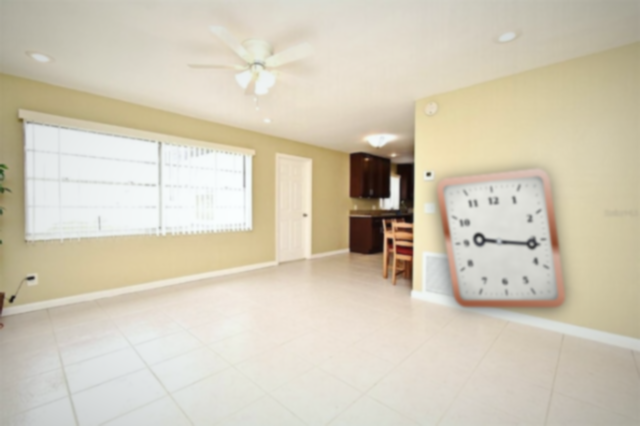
9:16
